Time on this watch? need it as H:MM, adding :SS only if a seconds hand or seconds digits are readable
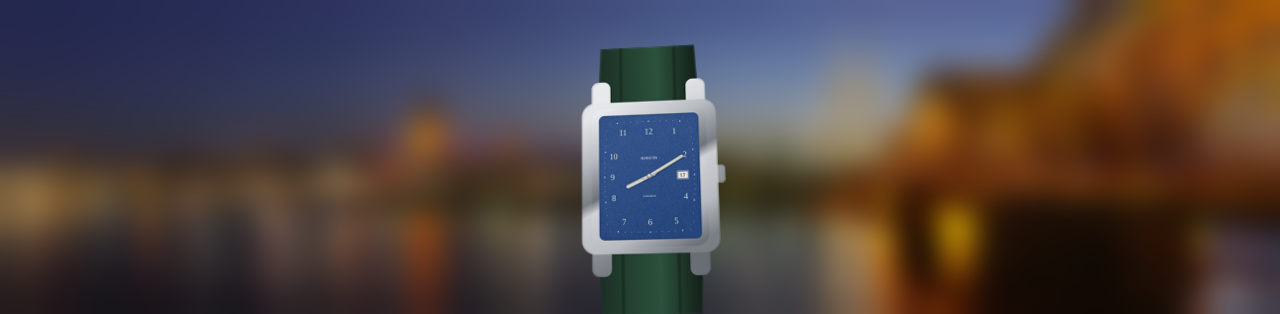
8:10
